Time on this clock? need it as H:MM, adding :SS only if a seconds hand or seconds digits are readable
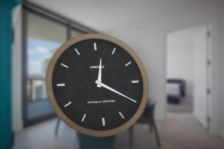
12:20
